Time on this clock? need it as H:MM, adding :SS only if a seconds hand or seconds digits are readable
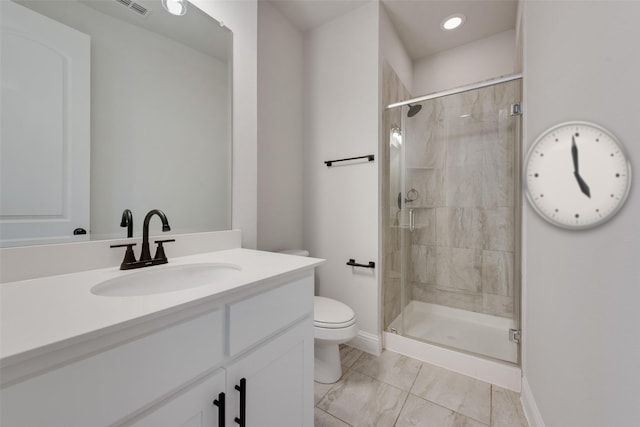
4:59
